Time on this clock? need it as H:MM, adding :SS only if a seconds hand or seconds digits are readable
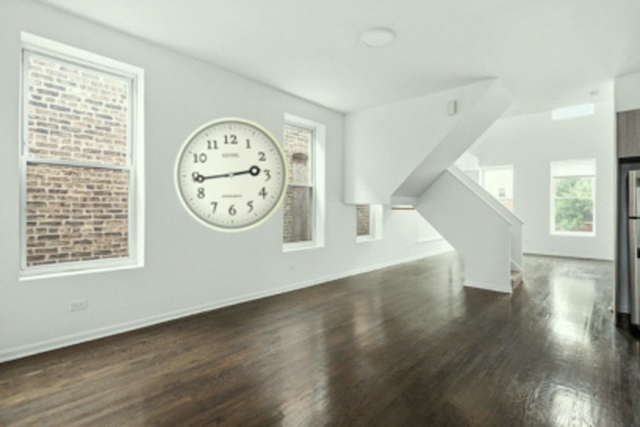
2:44
